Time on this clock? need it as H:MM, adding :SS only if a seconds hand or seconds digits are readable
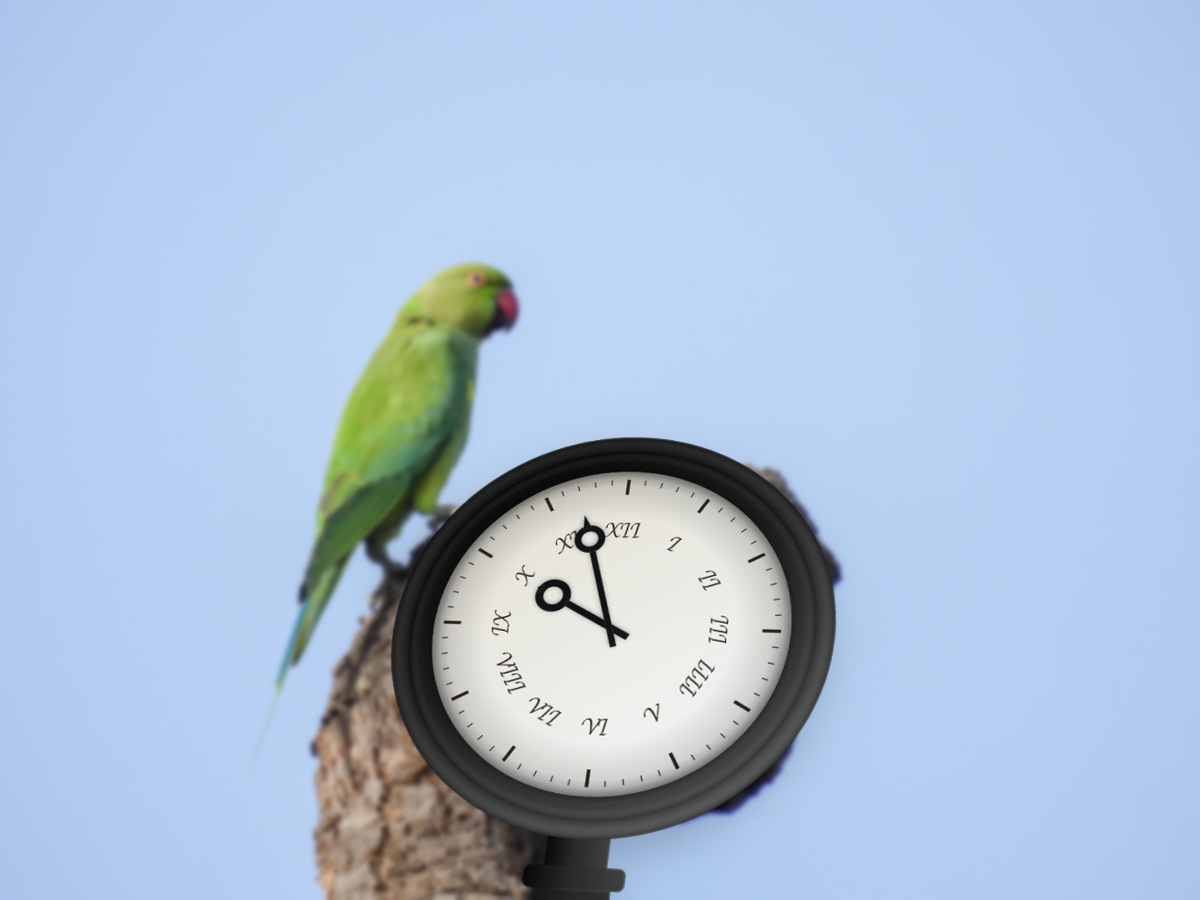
9:57
